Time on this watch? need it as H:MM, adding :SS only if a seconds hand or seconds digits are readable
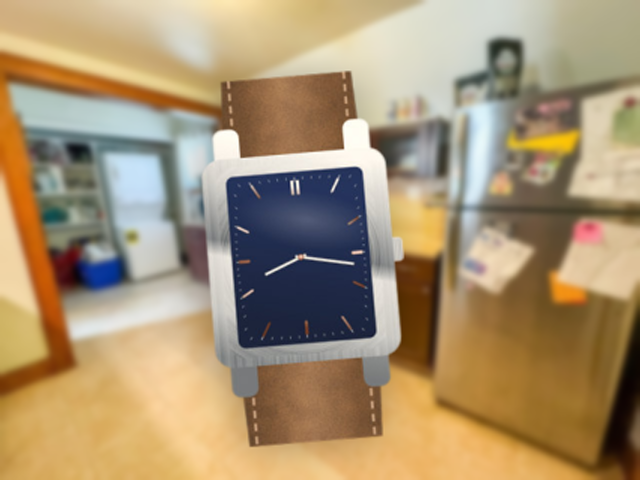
8:17
